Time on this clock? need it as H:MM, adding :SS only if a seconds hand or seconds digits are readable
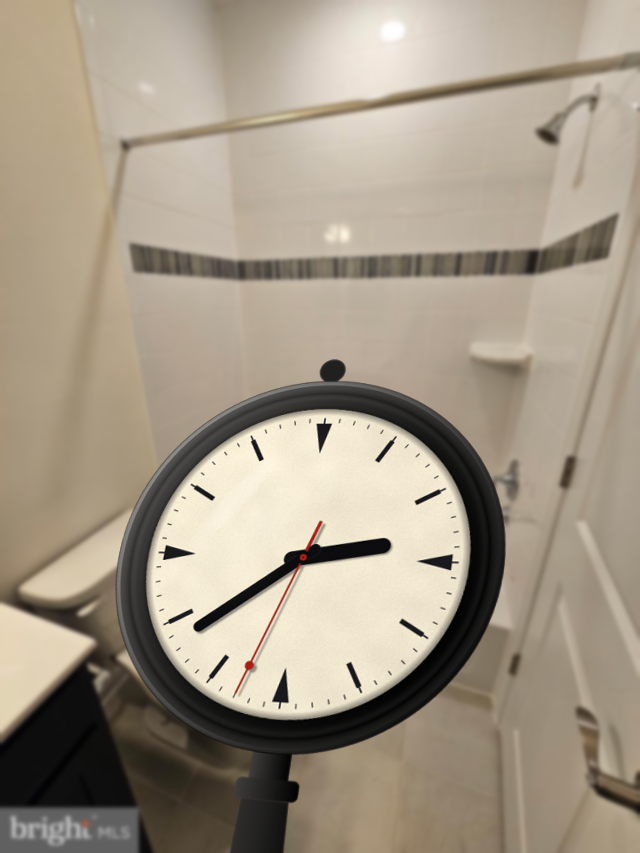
2:38:33
